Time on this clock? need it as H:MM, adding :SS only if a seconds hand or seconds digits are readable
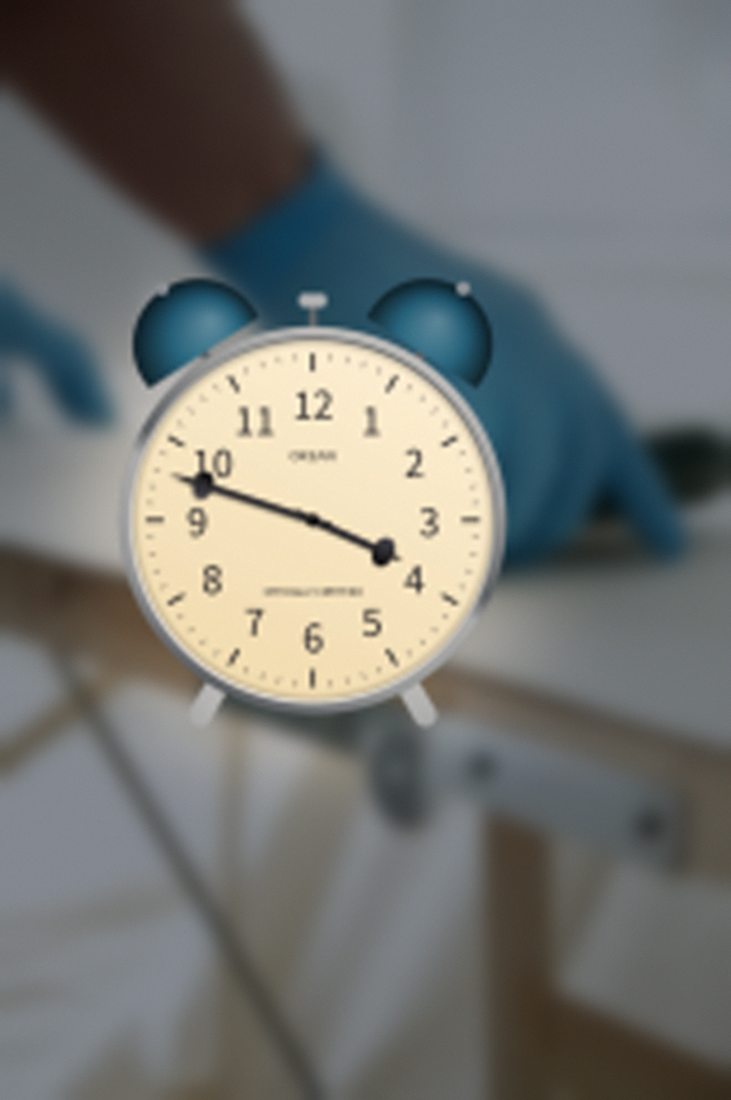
3:48
